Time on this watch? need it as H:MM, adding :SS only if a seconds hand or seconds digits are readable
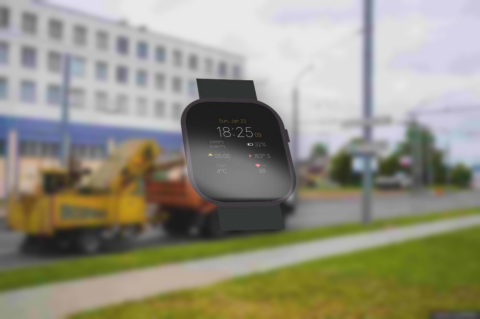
18:25
